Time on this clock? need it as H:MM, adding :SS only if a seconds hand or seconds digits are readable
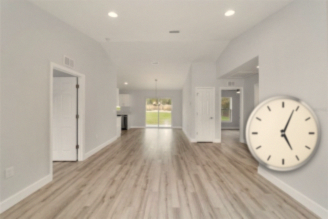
5:04
